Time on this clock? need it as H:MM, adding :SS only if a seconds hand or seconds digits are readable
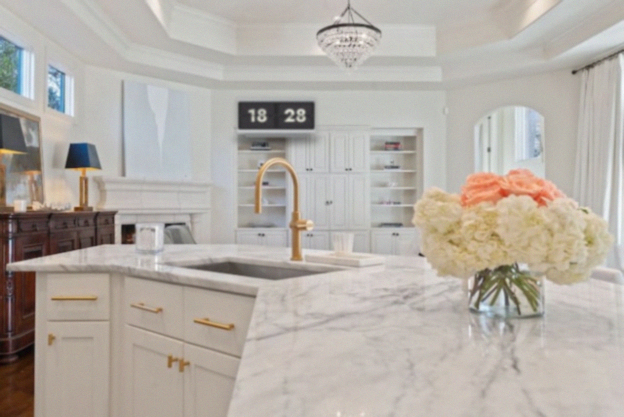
18:28
